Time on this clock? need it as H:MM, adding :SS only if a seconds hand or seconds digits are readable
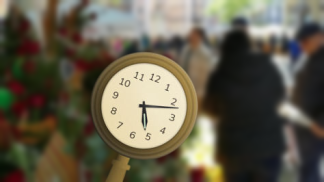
5:12
